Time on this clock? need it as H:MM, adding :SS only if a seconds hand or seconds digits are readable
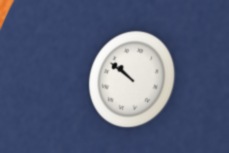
9:48
